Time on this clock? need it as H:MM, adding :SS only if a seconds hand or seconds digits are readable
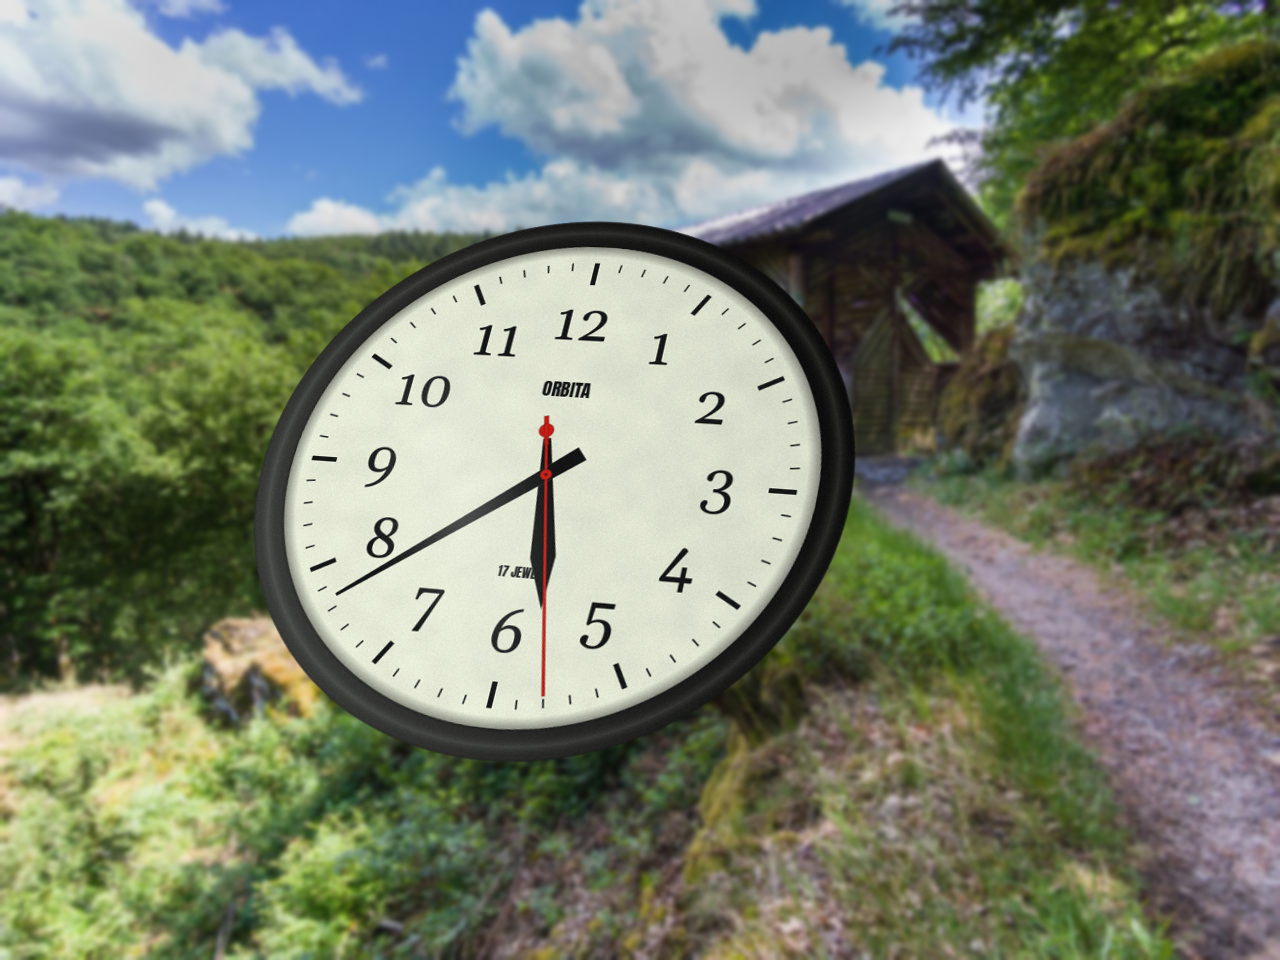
5:38:28
